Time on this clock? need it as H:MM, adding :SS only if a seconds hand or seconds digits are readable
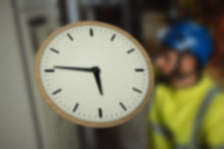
5:46
